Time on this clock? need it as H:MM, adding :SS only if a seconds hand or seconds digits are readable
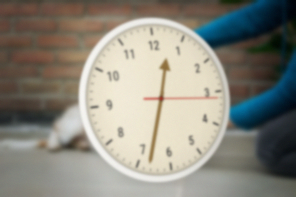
12:33:16
